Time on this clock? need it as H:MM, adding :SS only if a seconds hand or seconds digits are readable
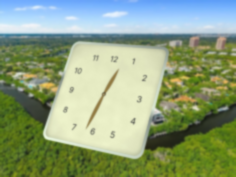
12:32
